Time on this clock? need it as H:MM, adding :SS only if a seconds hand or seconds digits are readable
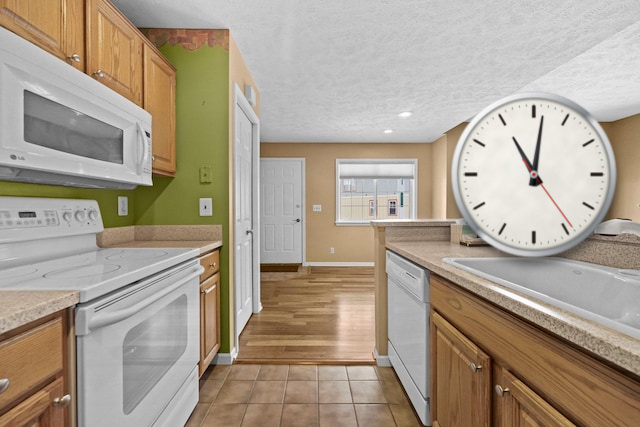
11:01:24
